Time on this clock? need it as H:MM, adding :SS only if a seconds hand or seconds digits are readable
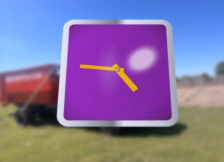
4:46
